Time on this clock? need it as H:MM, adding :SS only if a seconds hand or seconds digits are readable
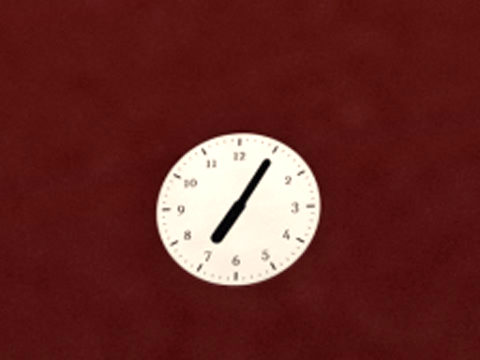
7:05
